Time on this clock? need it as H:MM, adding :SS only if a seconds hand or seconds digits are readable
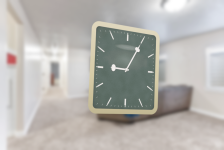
9:05
